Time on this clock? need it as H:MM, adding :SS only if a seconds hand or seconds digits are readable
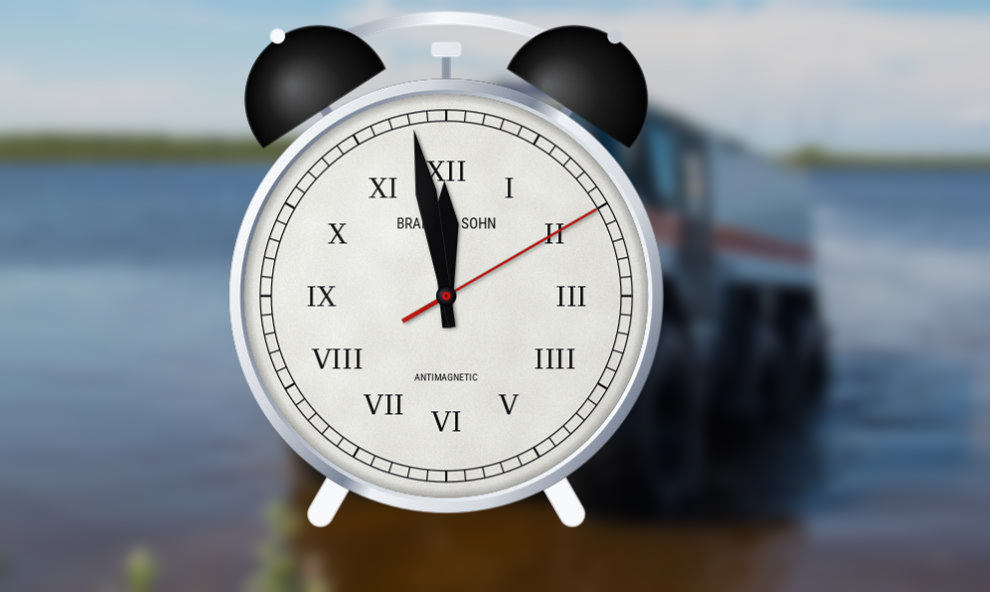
11:58:10
